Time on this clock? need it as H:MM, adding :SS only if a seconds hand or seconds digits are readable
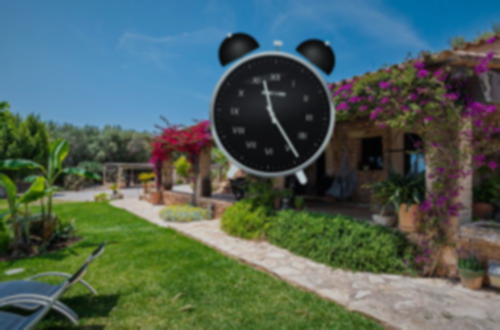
11:24
